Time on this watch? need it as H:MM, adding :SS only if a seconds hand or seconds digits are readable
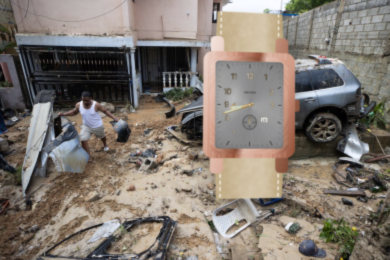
8:42
